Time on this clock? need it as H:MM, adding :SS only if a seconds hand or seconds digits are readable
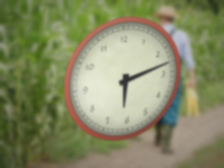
6:13
